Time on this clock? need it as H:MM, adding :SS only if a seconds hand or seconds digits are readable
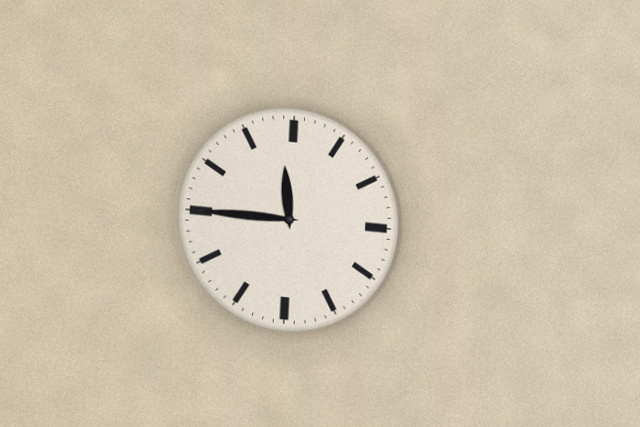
11:45
